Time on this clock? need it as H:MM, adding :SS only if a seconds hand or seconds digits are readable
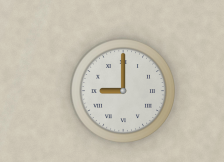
9:00
